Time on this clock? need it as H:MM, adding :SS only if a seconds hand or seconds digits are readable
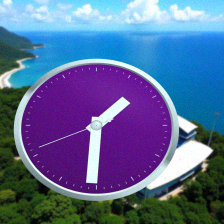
1:30:41
